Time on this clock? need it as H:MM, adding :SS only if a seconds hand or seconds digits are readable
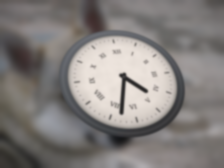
4:33
